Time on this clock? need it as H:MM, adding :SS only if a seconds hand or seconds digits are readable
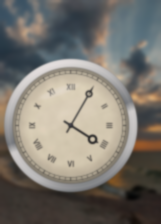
4:05
